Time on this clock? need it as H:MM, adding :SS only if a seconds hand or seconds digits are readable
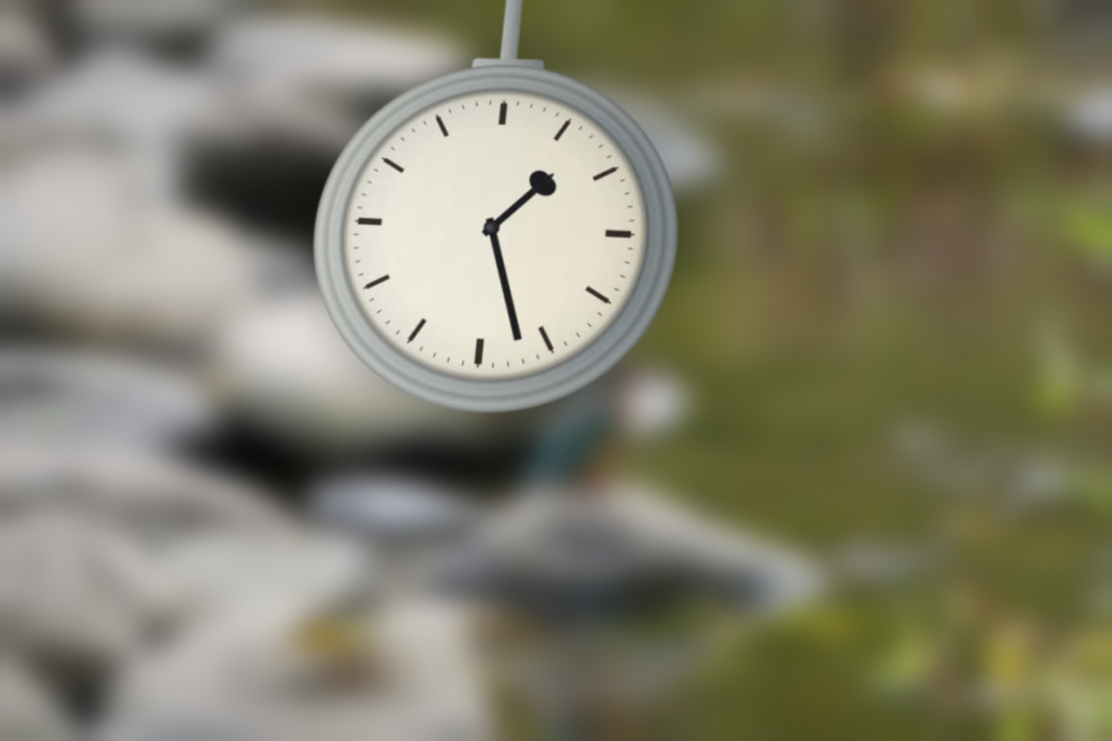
1:27
